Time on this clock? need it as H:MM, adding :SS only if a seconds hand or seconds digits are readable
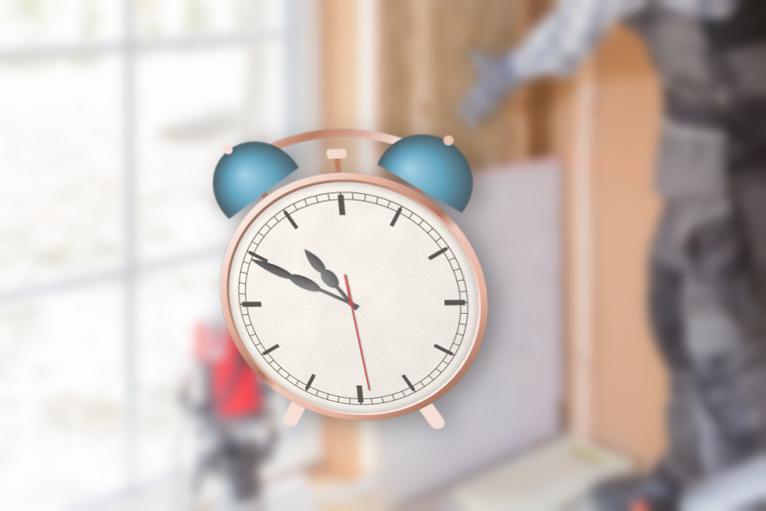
10:49:29
